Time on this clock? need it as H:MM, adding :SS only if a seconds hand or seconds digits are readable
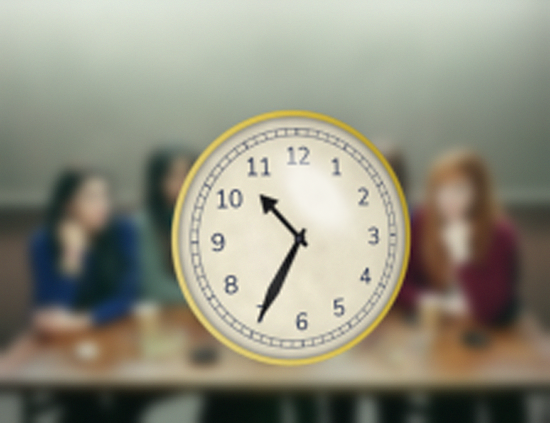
10:35
